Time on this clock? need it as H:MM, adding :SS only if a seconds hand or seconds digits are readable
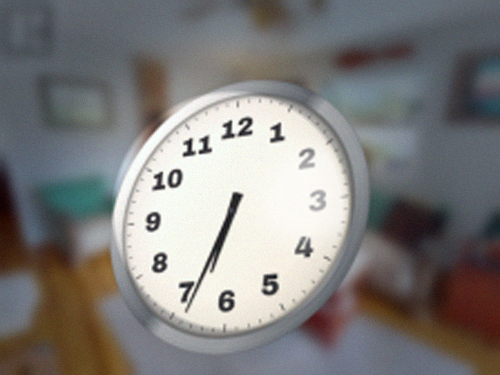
6:34
